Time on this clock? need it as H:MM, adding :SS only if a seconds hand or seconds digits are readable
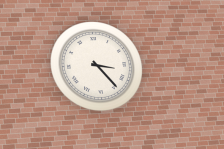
3:24
